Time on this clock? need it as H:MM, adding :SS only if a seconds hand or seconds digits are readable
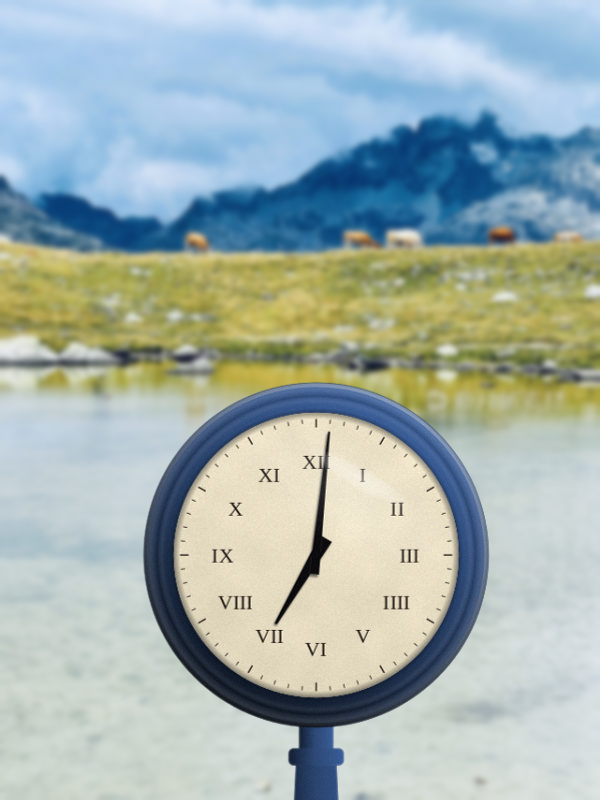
7:01
